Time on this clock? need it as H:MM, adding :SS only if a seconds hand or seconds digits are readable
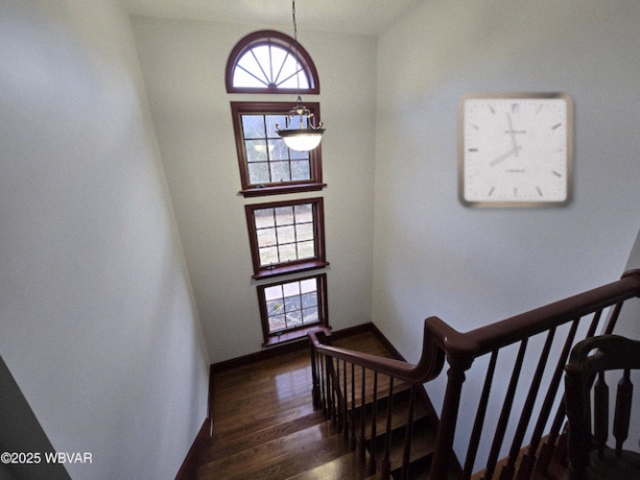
7:58
